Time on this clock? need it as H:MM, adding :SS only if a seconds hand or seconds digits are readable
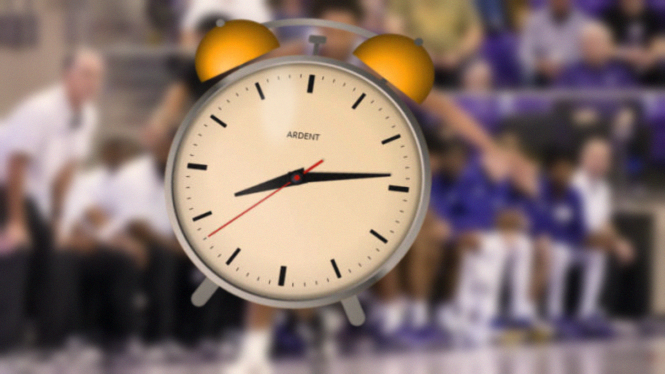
8:13:38
